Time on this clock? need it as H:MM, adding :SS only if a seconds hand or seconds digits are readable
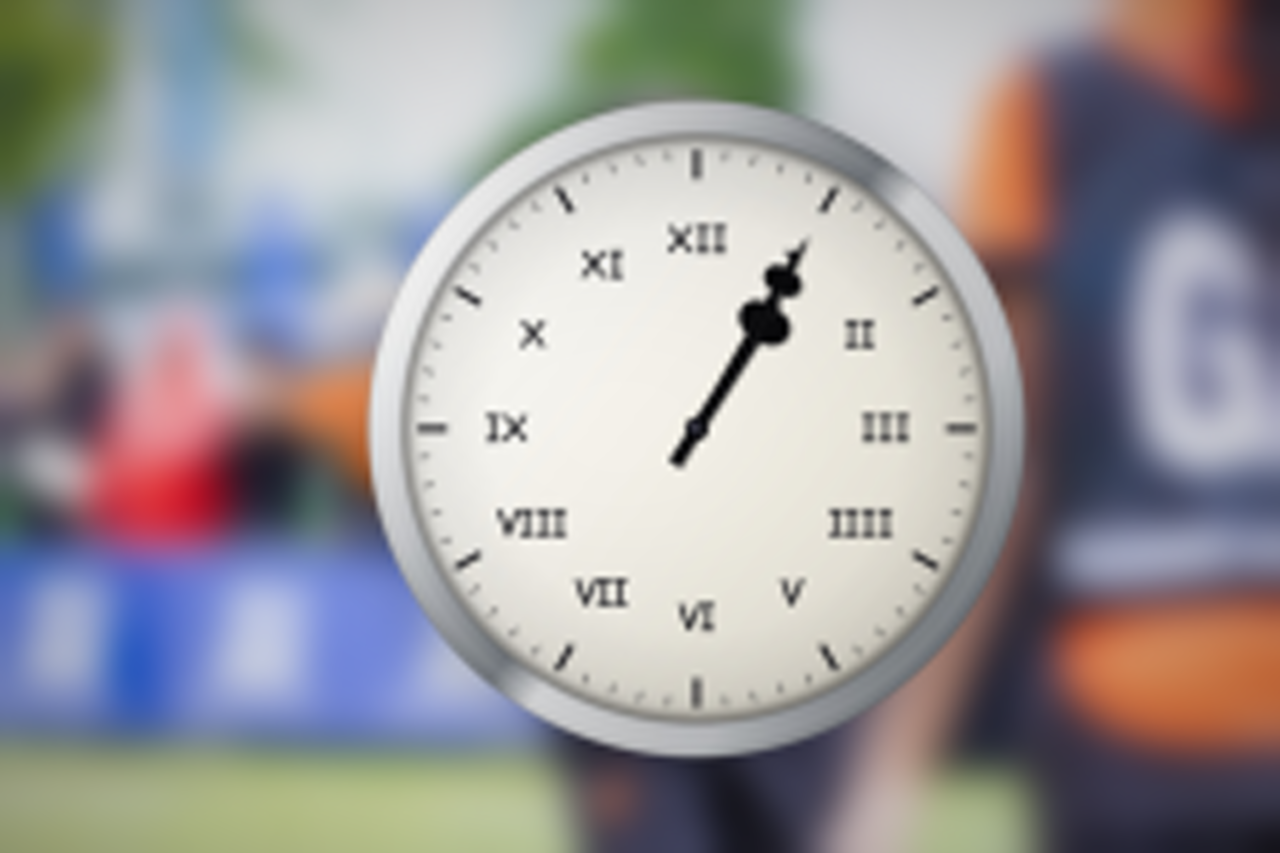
1:05
